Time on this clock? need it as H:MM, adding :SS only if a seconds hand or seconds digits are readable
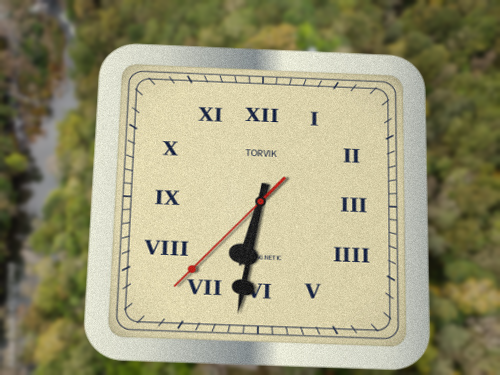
6:31:37
